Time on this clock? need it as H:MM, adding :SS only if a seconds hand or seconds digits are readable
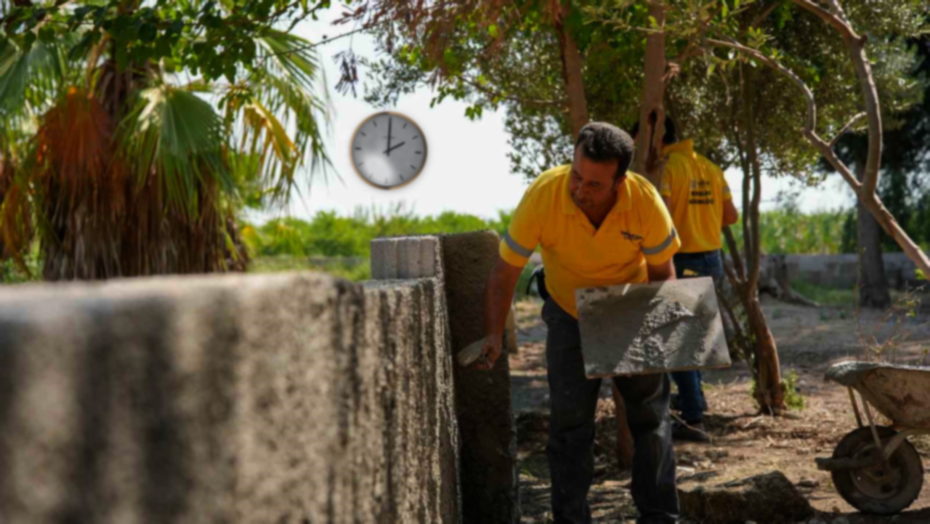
2:00
